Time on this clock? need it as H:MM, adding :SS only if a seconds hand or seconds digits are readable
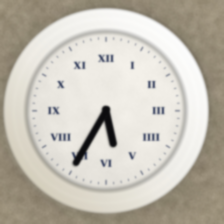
5:35
